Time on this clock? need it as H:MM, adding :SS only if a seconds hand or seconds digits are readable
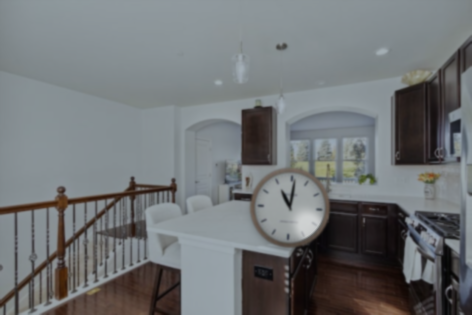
11:01
